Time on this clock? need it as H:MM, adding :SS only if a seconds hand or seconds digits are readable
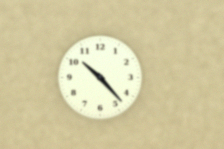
10:23
